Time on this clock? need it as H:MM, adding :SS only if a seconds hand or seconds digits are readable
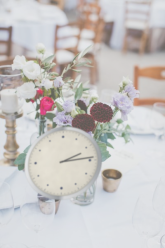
2:14
